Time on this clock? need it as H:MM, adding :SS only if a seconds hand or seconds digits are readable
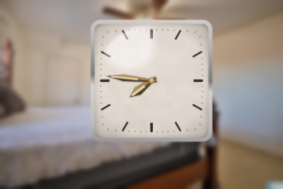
7:46
